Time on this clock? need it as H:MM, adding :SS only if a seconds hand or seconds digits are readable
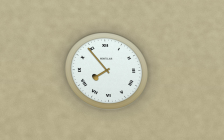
7:54
